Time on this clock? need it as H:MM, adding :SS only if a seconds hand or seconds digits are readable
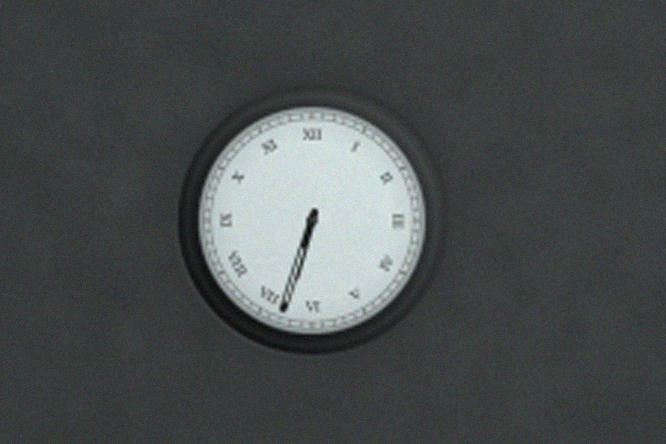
6:33
